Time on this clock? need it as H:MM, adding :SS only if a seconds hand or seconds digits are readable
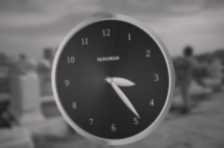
3:24
